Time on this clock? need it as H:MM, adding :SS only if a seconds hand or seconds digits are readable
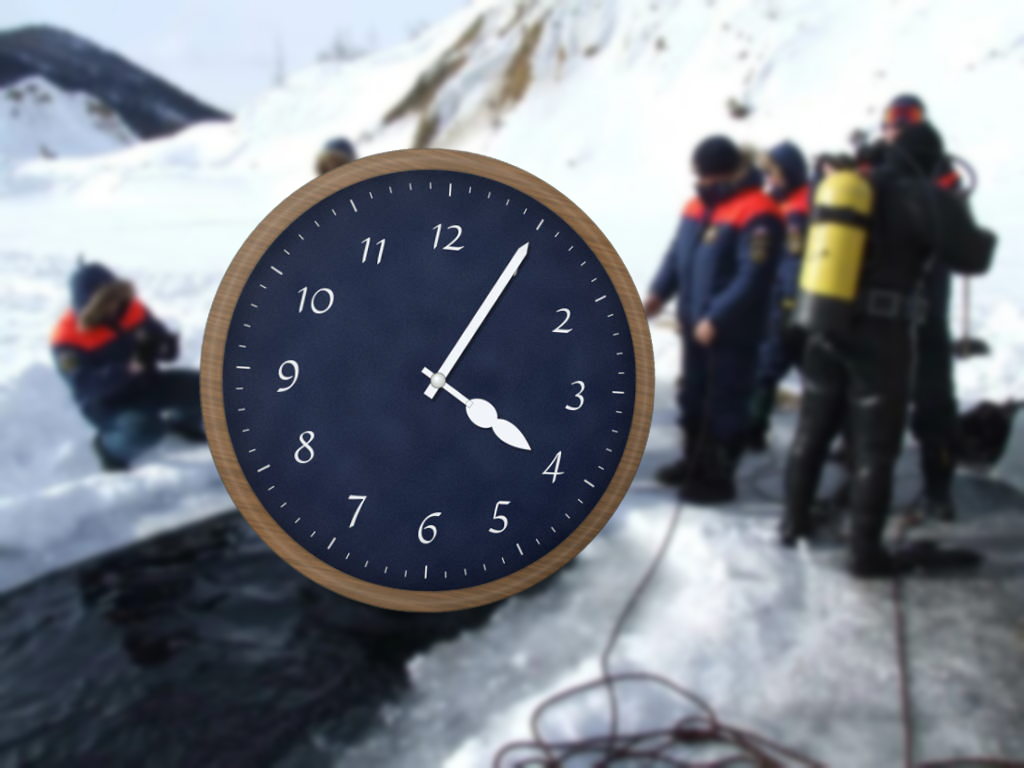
4:05
